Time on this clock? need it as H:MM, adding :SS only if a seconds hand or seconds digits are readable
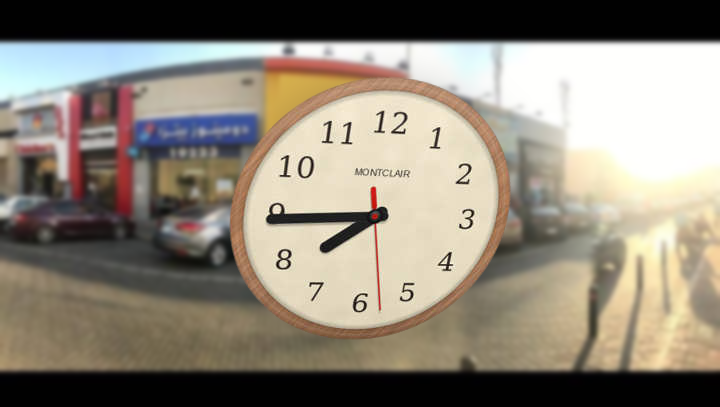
7:44:28
